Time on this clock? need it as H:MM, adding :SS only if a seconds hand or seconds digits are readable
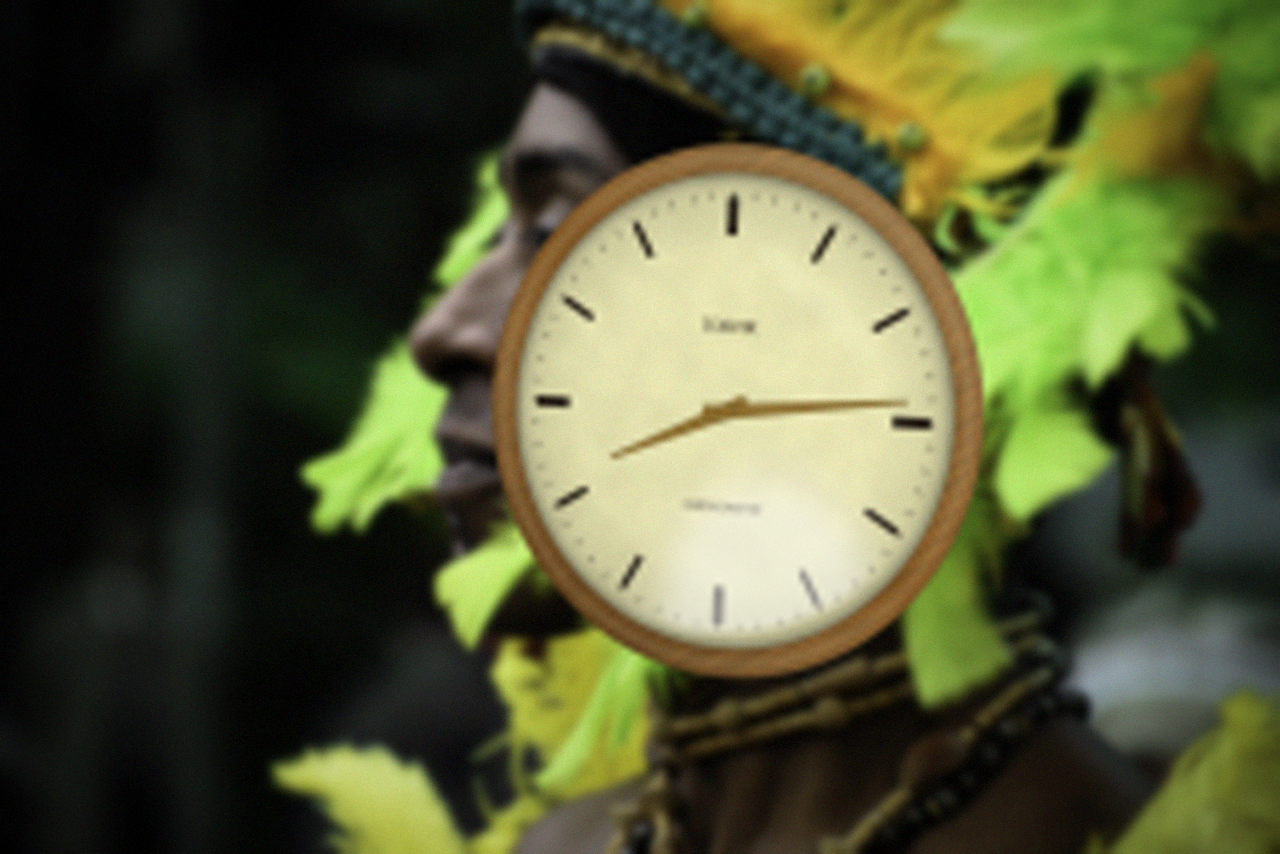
8:14
